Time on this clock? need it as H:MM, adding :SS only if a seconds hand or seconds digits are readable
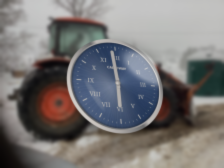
5:59
